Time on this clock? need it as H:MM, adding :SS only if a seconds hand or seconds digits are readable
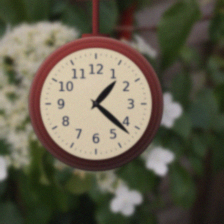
1:22
